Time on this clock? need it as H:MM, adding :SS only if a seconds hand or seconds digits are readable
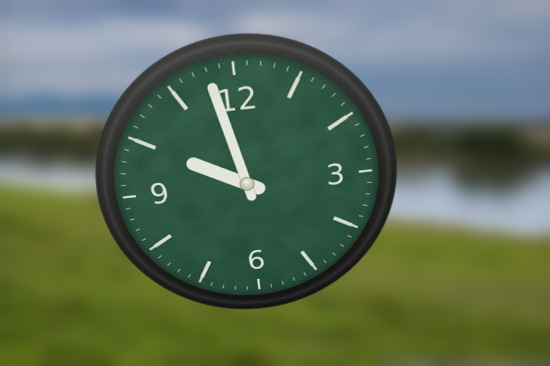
9:58
